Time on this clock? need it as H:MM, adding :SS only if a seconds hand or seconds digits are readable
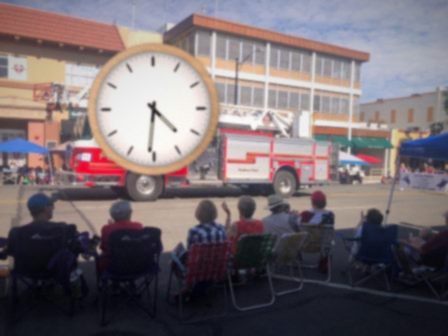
4:31
